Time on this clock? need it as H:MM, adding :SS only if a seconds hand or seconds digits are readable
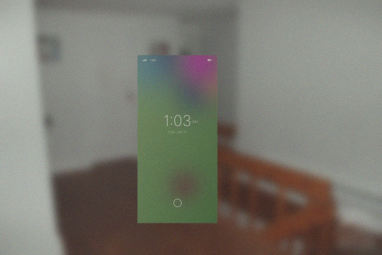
1:03
